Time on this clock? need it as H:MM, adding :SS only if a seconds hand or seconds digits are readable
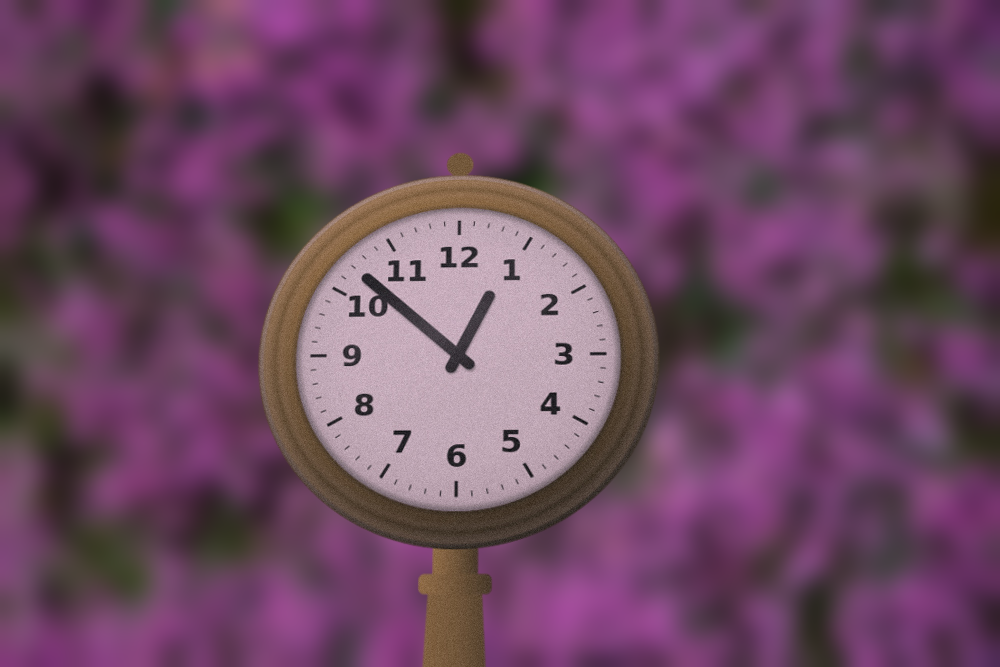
12:52
